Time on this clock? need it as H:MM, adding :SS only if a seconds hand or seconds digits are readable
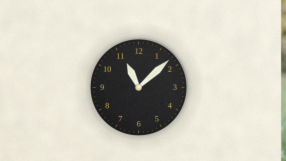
11:08
